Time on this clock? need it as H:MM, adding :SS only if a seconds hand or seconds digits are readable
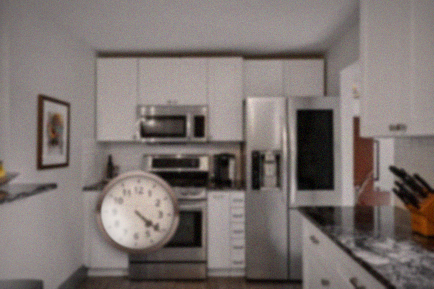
4:21
